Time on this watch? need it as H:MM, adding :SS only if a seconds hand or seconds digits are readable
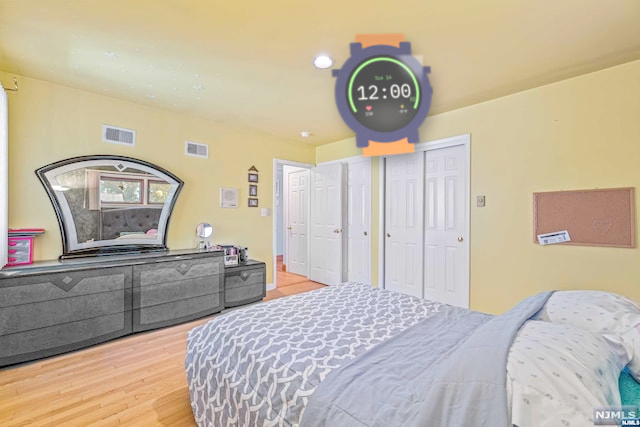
12:00
